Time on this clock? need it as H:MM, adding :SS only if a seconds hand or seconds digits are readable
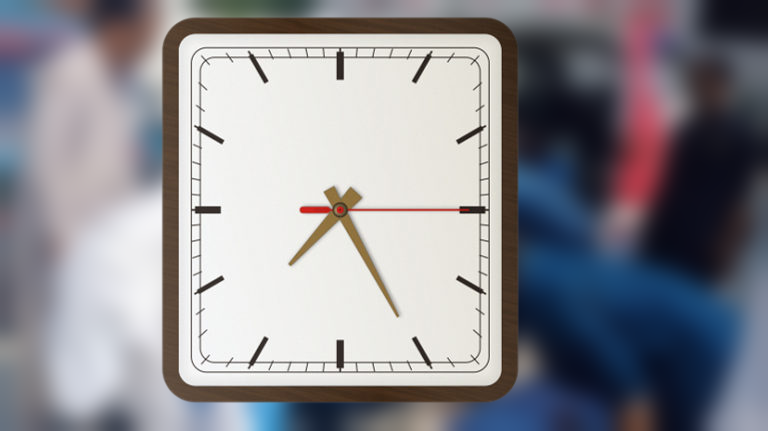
7:25:15
